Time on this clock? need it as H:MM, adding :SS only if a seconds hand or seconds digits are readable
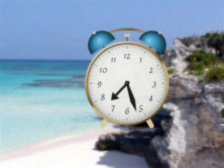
7:27
